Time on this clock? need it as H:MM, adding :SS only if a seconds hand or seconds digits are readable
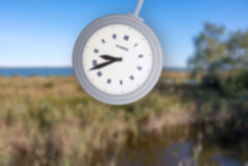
8:38
